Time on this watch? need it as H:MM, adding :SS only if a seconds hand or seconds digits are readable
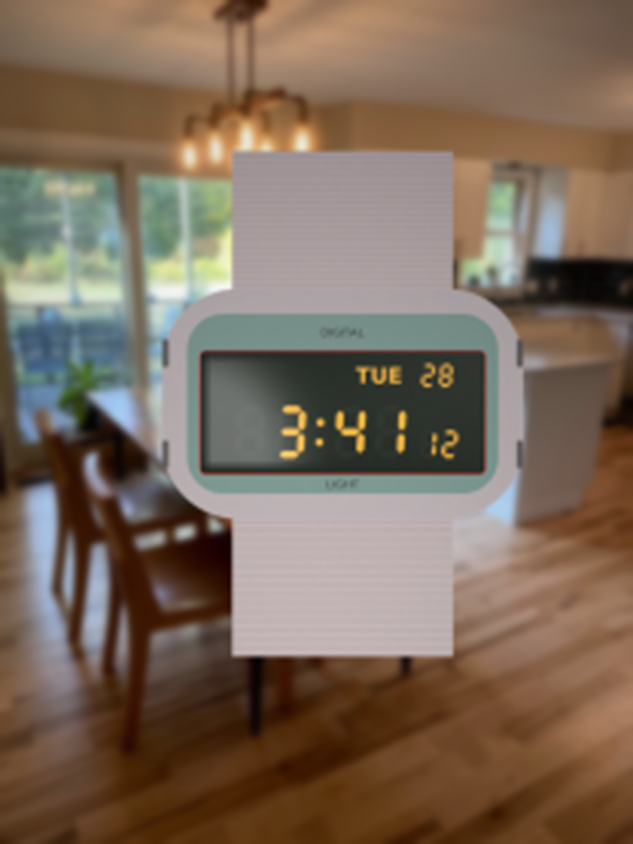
3:41:12
